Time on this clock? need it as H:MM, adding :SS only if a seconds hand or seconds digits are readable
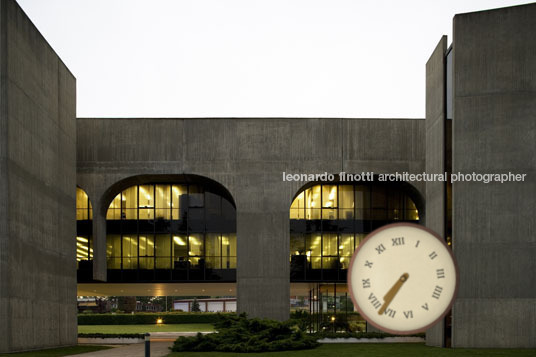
7:37
